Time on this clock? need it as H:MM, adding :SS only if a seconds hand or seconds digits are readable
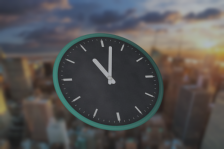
11:02
